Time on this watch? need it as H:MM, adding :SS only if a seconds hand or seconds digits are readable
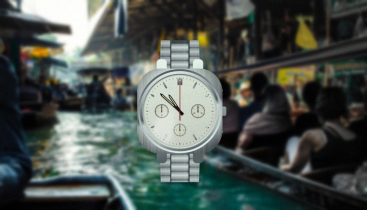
10:52
